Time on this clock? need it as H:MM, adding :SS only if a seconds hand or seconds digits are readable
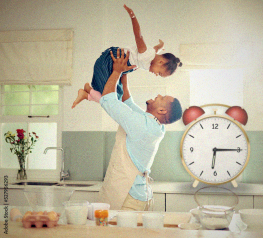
6:15
